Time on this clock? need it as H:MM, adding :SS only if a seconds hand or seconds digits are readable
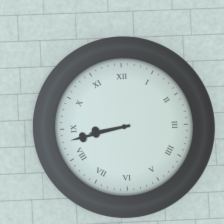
8:43
